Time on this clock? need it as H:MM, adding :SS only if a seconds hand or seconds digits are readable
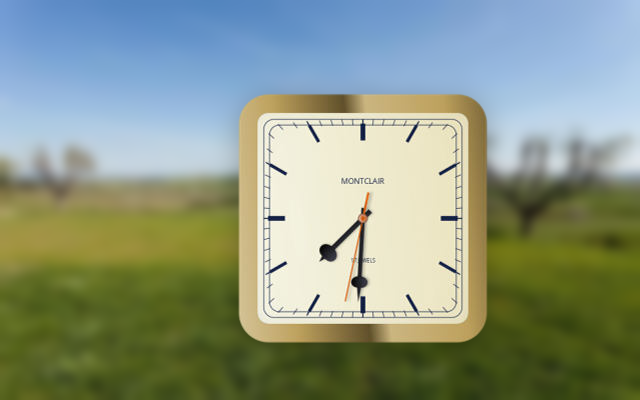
7:30:32
